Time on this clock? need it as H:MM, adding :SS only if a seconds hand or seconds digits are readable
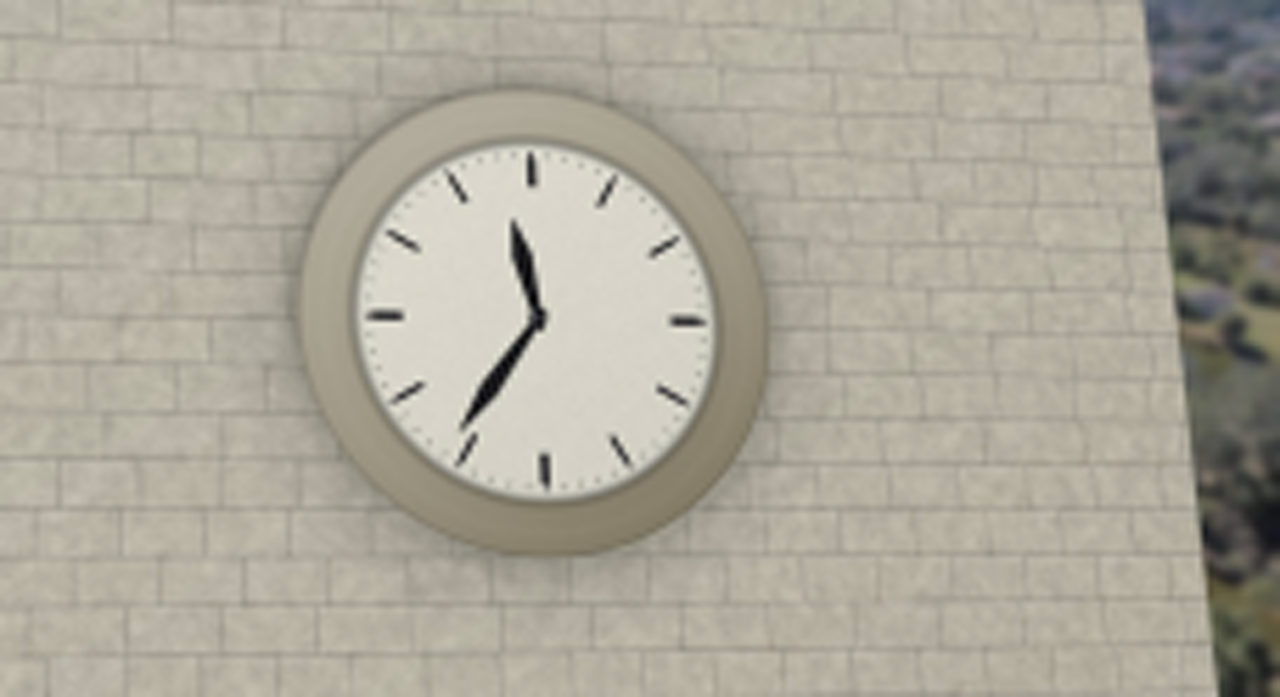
11:36
